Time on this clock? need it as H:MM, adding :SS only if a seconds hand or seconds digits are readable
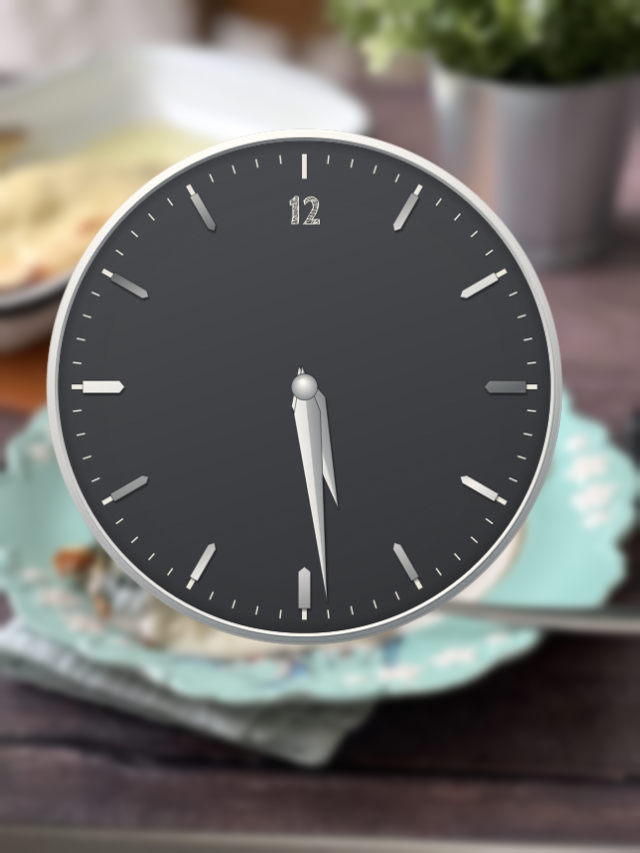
5:29
